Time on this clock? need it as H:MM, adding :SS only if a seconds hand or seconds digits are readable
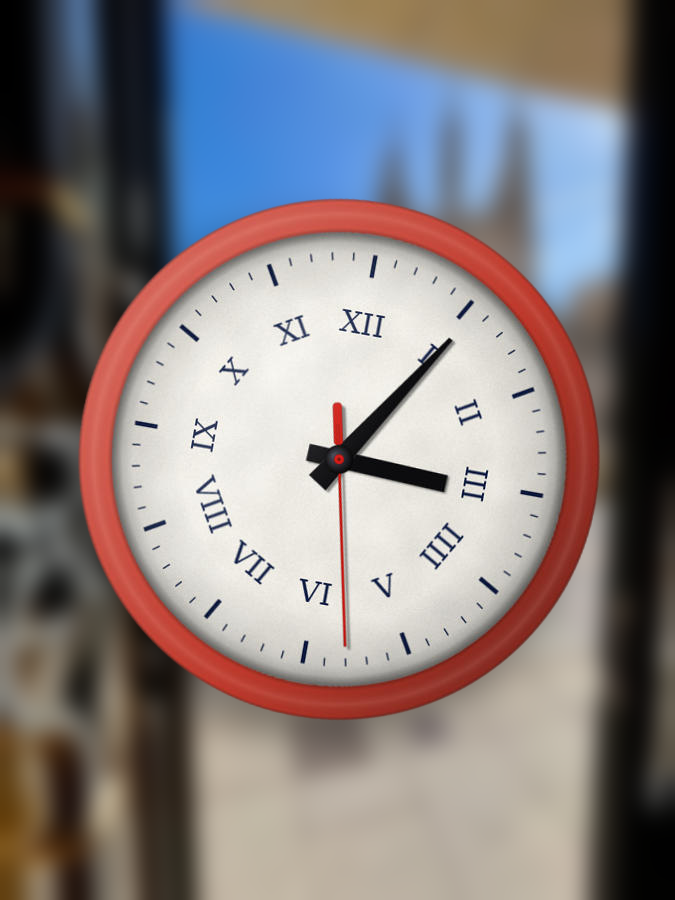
3:05:28
